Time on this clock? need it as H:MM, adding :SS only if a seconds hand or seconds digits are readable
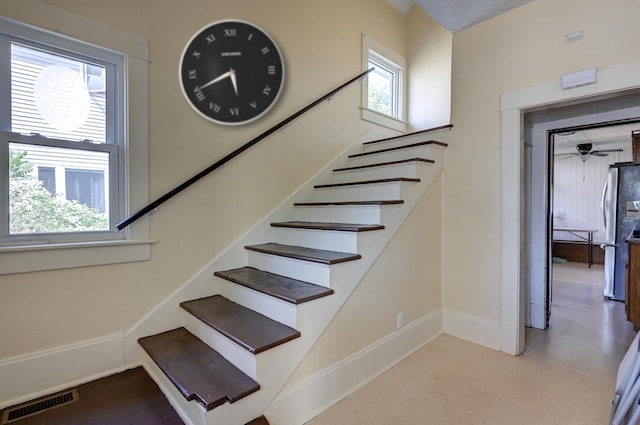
5:41
